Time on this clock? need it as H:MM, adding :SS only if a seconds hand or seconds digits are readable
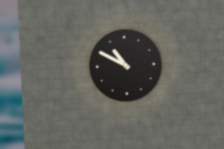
10:50
